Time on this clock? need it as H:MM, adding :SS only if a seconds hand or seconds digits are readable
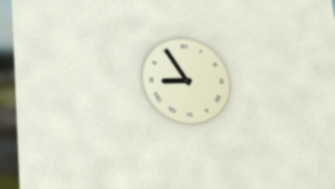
8:55
